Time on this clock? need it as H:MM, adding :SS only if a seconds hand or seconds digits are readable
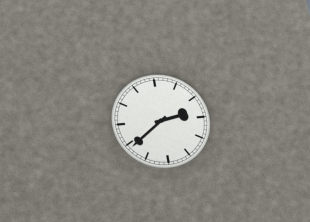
2:39
